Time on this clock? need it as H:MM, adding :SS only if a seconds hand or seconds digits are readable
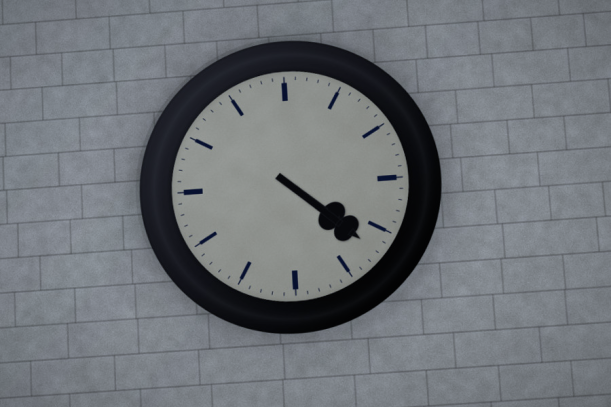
4:22
